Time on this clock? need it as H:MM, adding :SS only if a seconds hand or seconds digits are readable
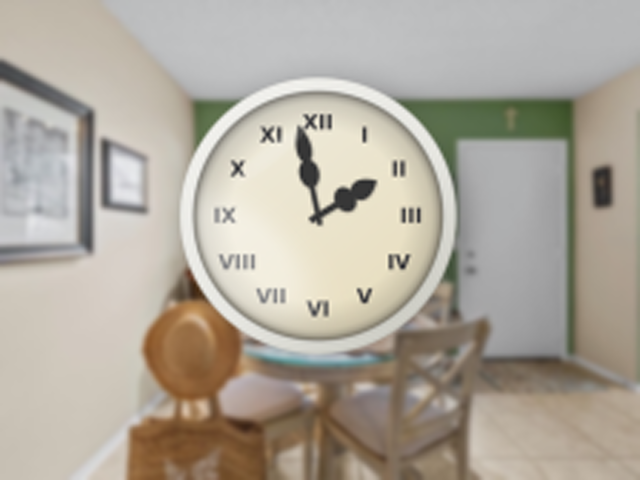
1:58
